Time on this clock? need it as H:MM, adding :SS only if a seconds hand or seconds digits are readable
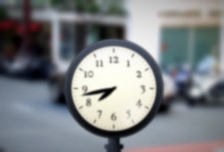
7:43
